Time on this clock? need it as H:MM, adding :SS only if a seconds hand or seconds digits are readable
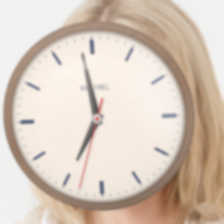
6:58:33
